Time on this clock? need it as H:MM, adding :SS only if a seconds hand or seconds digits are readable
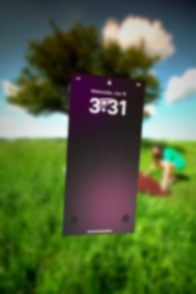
3:31
